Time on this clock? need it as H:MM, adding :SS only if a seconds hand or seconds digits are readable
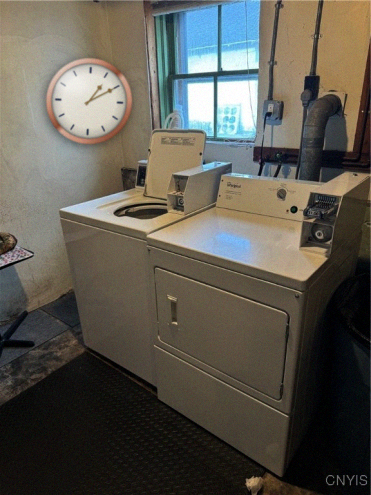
1:10
